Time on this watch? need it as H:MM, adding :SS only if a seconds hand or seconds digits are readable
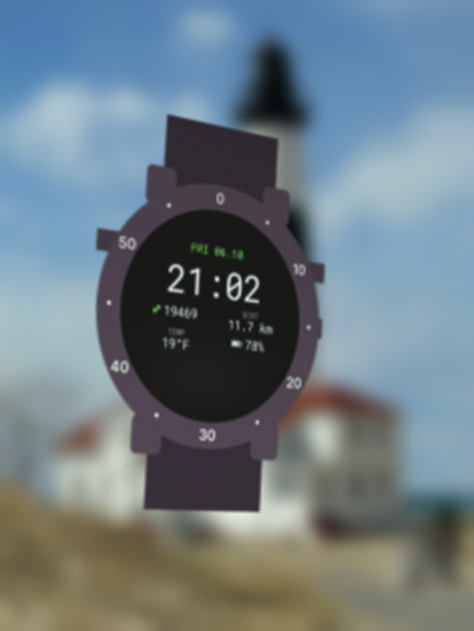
21:02
